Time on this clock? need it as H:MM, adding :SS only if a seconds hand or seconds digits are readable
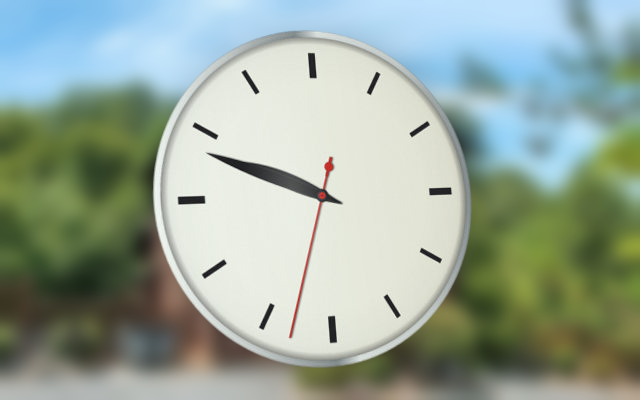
9:48:33
